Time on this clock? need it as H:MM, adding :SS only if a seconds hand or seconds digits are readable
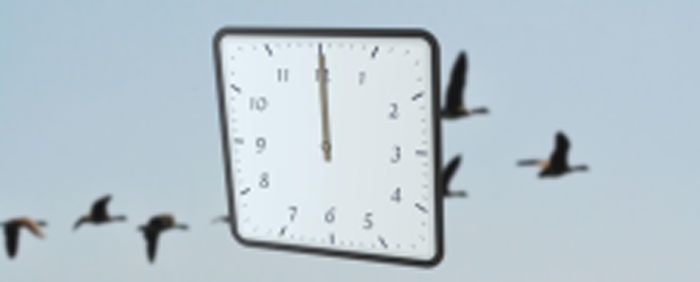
12:00
